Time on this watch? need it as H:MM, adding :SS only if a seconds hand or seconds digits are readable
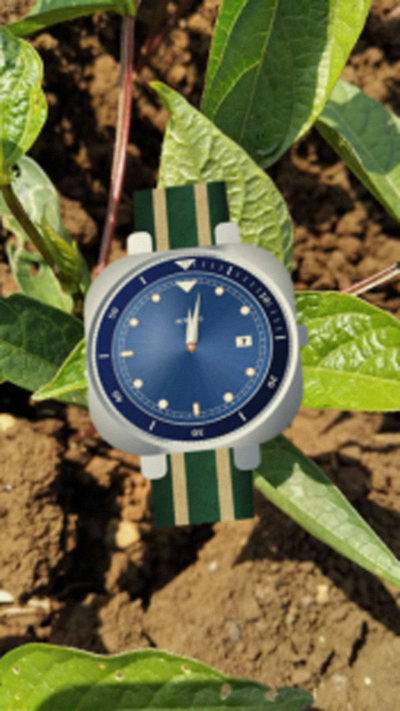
12:02
